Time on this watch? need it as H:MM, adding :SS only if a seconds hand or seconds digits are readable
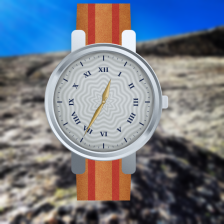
12:35
